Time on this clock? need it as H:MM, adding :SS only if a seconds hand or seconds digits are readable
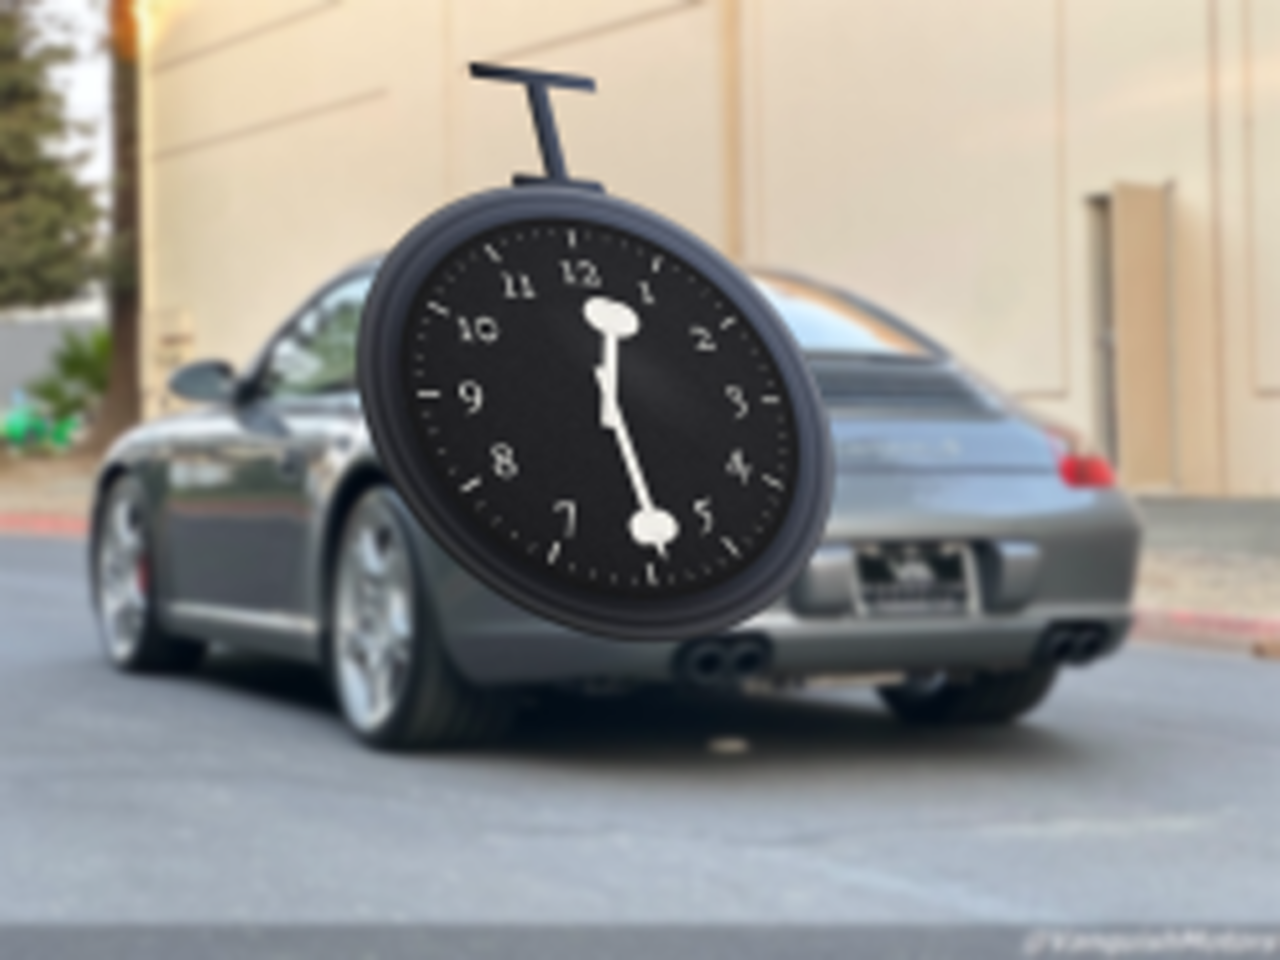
12:29
